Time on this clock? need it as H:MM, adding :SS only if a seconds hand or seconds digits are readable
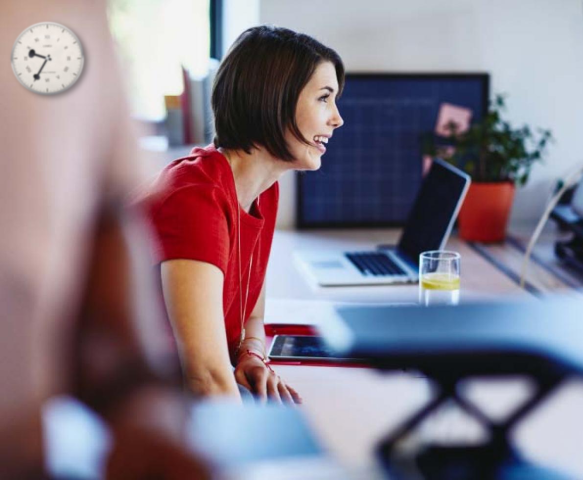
9:35
